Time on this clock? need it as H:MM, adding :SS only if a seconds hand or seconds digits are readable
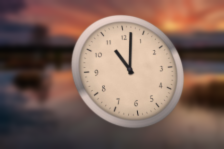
11:02
